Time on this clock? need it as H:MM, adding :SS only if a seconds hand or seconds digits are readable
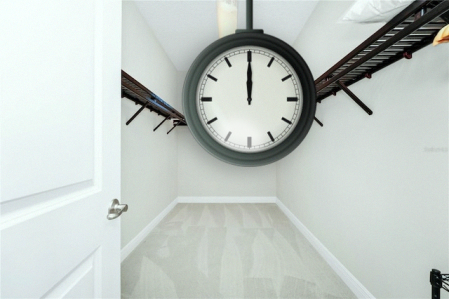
12:00
